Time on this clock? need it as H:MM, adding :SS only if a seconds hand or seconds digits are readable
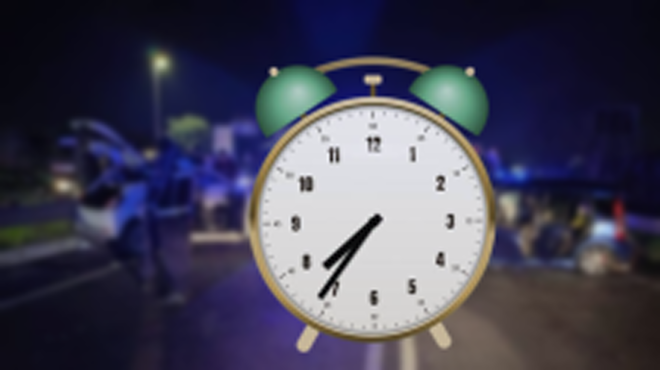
7:36
